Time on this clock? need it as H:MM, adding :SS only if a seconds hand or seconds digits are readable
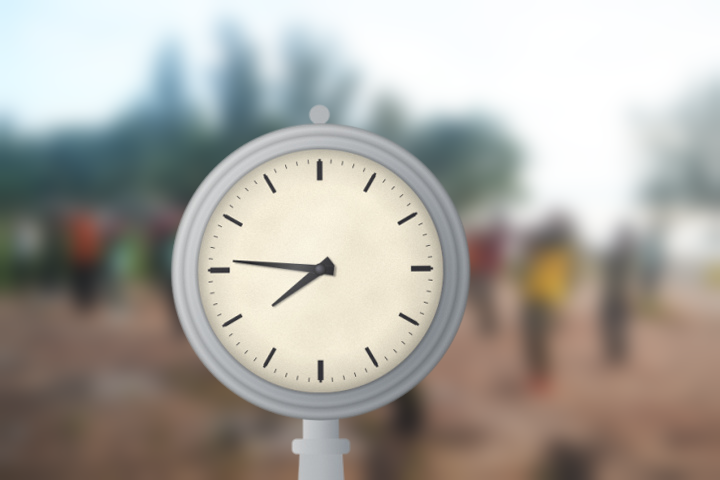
7:46
